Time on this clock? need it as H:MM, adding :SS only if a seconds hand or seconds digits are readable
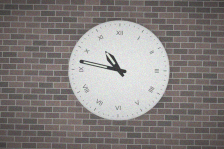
10:47
